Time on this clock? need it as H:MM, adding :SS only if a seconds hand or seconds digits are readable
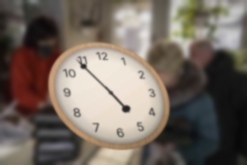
4:54
